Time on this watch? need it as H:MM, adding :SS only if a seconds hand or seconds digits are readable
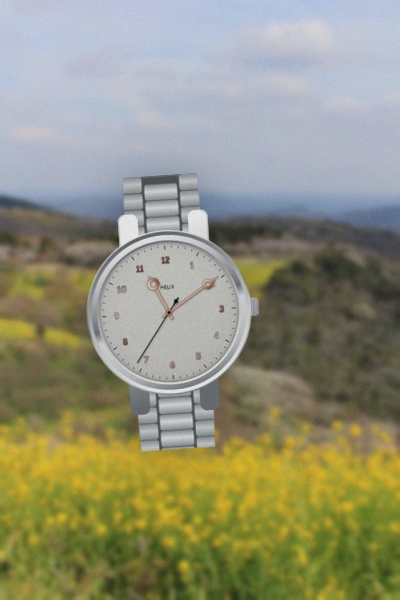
11:09:36
